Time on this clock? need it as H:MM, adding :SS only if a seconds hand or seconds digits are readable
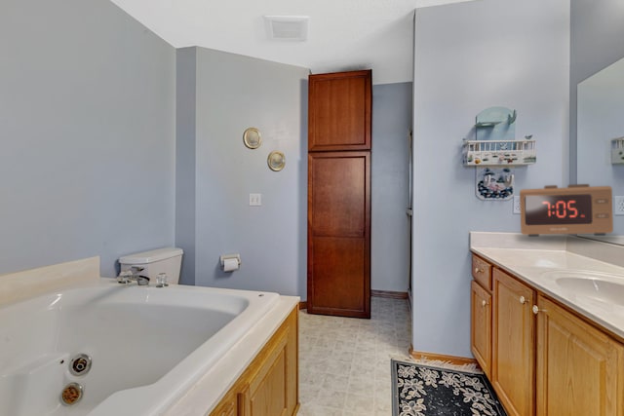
7:05
